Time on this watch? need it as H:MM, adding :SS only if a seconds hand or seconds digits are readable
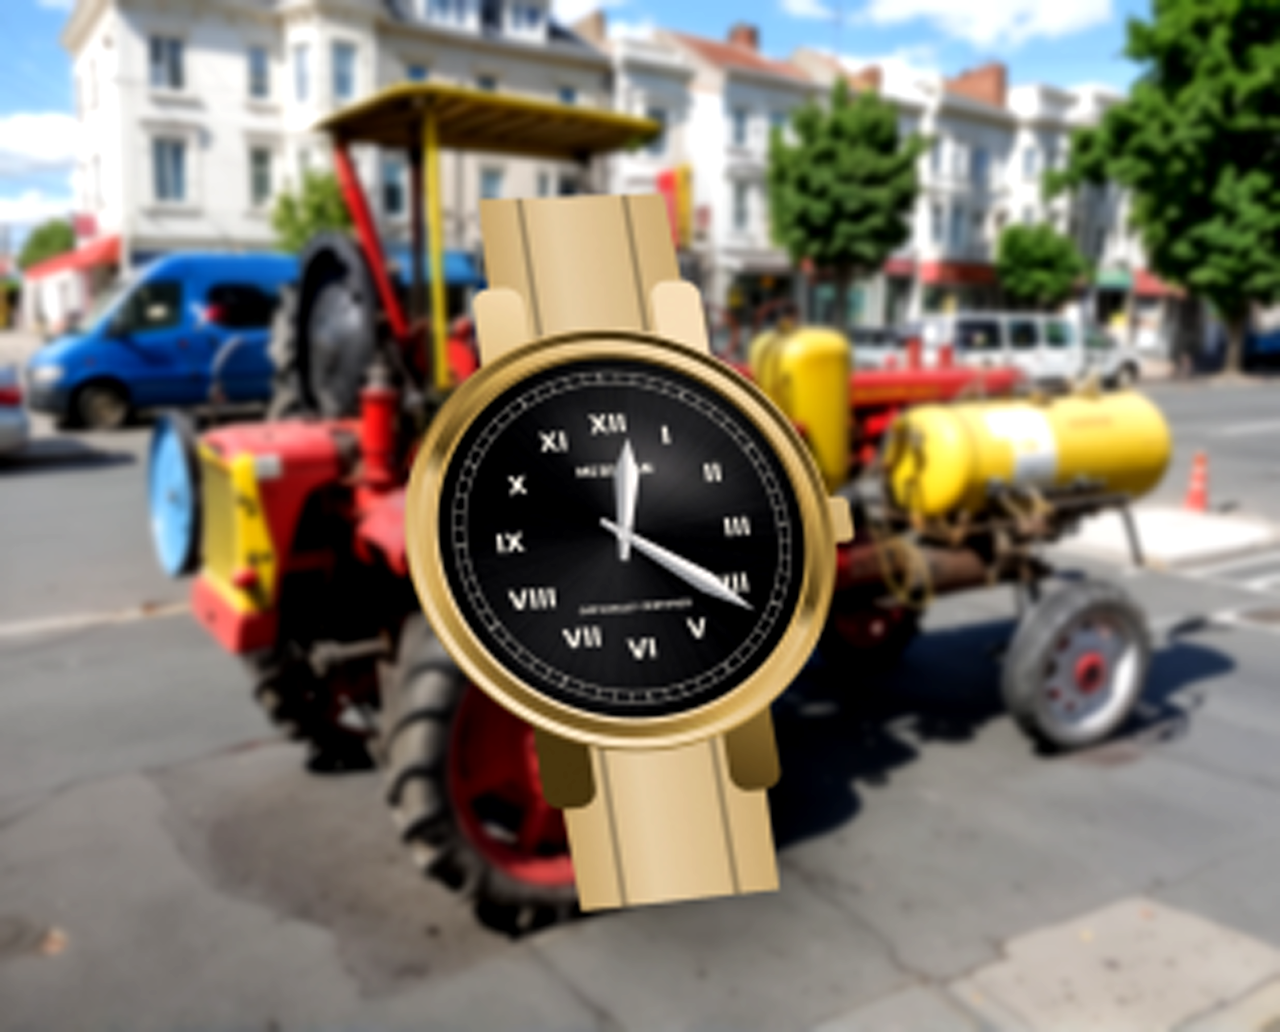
12:21
